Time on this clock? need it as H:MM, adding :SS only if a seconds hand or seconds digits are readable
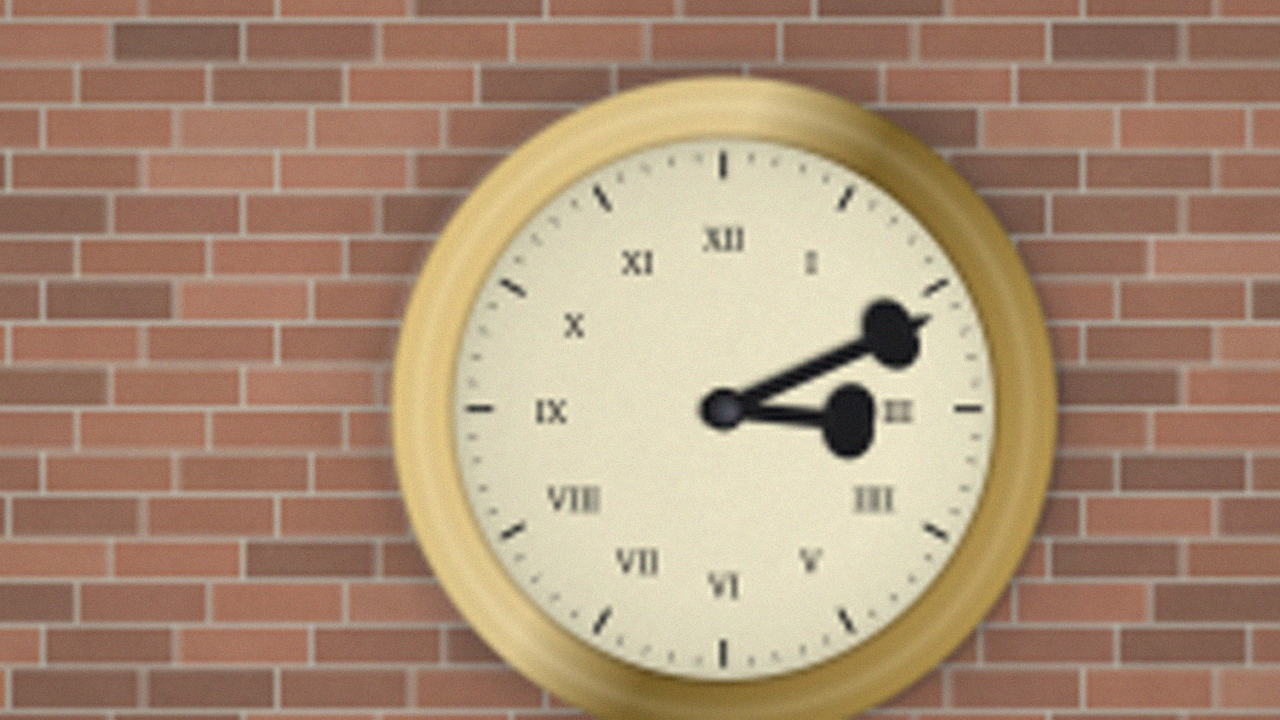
3:11
